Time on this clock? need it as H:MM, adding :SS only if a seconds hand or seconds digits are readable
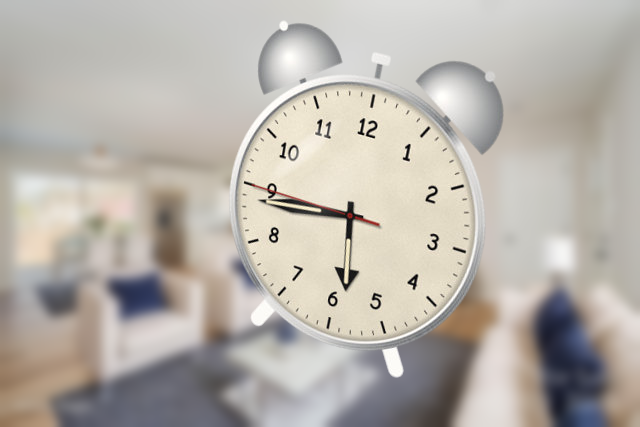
5:43:45
